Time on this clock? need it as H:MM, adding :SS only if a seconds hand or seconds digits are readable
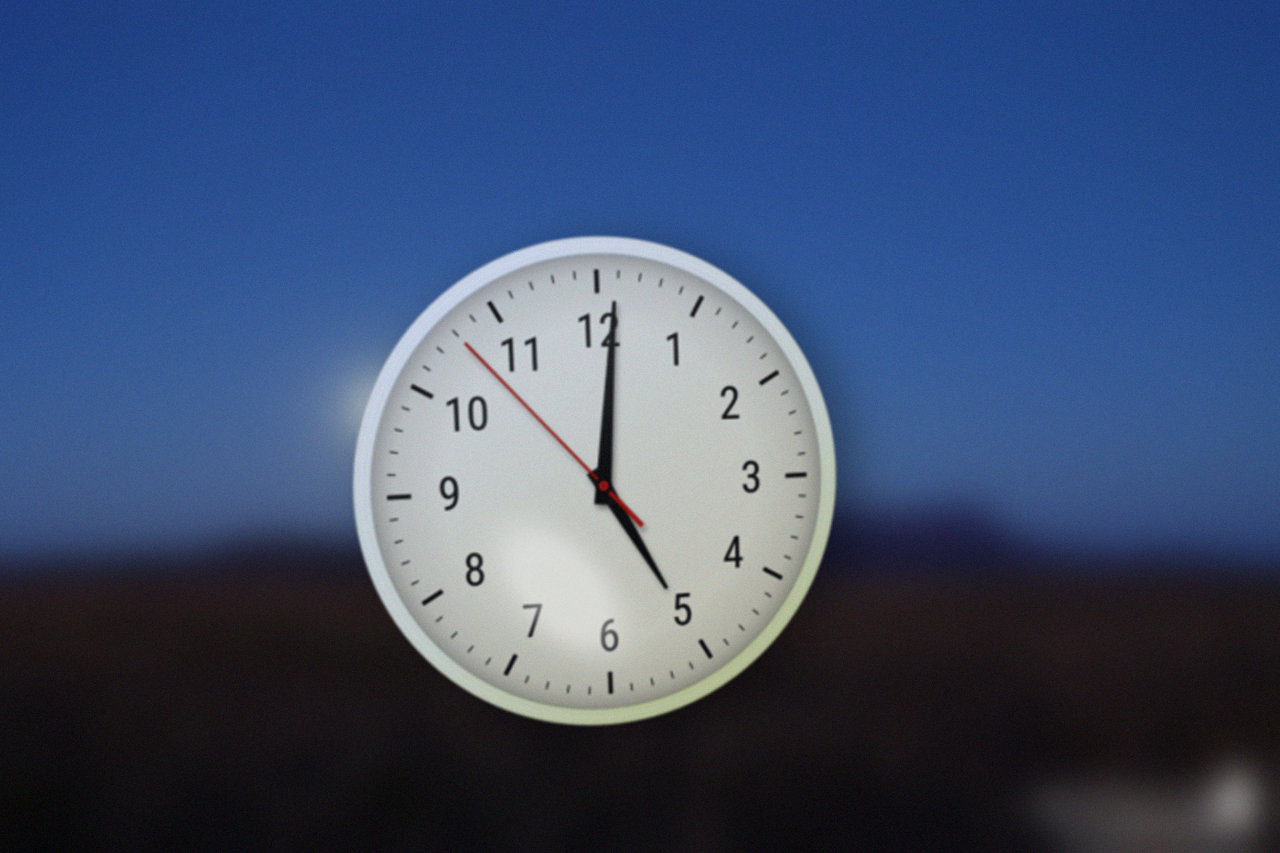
5:00:53
